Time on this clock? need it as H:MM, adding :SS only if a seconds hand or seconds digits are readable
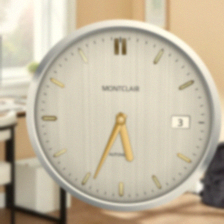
5:34
